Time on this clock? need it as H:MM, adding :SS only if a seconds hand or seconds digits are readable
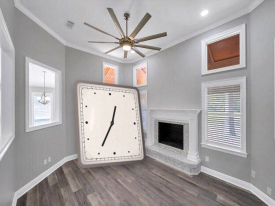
12:35
